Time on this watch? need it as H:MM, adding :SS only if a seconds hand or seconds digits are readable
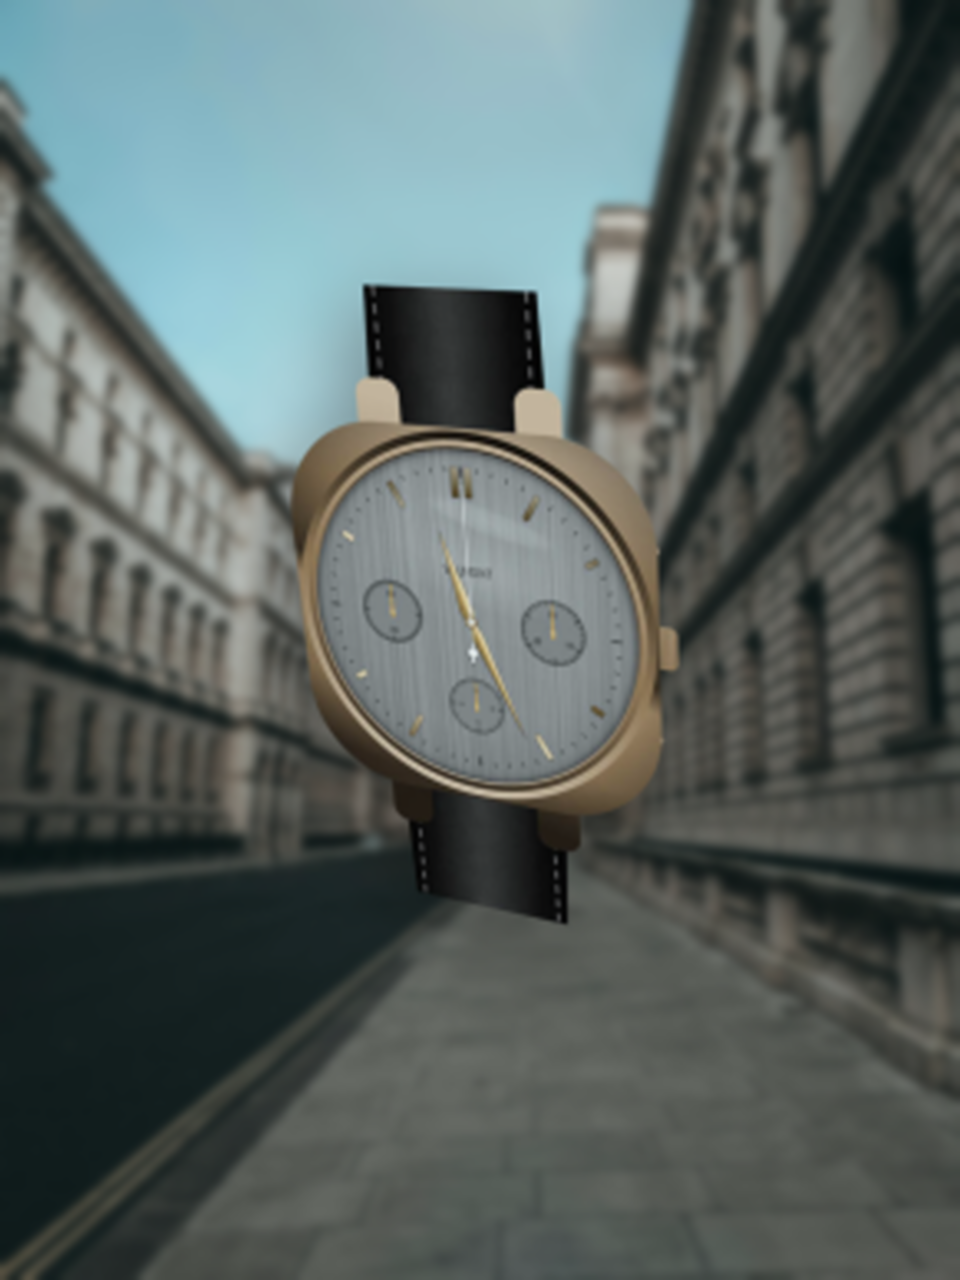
11:26
